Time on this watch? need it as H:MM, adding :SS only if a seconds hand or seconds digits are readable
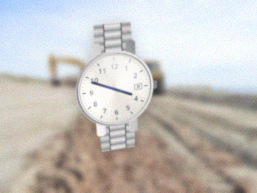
3:49
